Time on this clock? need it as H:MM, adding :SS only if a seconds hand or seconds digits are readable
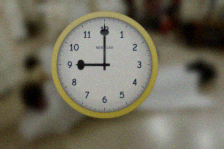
9:00
